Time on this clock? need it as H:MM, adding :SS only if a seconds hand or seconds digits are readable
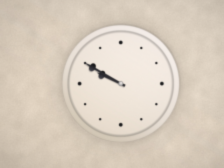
9:50
